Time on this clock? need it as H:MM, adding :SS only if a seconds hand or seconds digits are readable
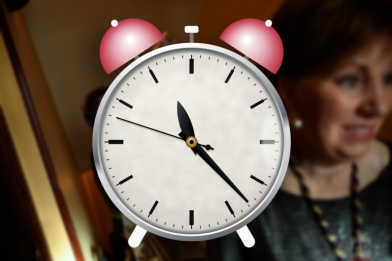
11:22:48
